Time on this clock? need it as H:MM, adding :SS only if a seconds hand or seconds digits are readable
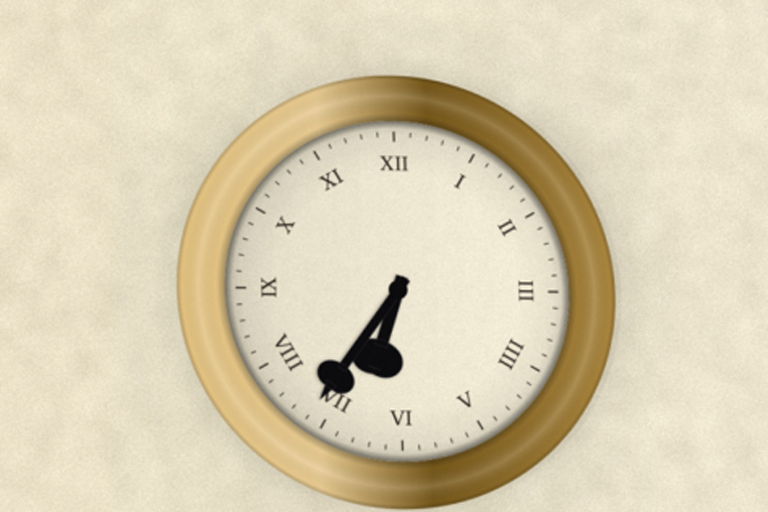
6:36
